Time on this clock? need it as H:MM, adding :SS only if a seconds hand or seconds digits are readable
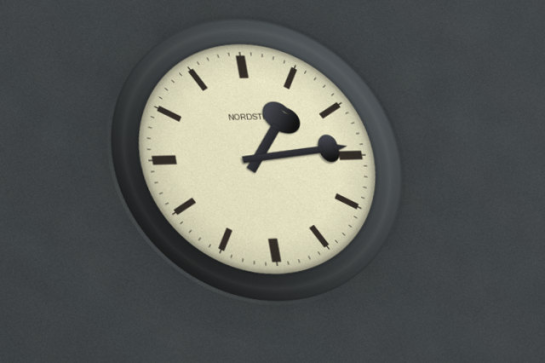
1:14
